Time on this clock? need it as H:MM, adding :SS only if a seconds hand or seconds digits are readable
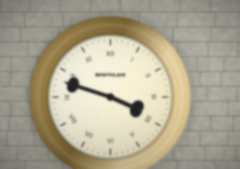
3:48
